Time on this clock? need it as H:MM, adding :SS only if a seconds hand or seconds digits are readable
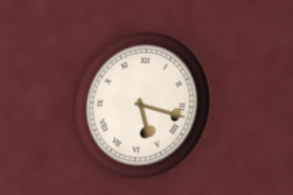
5:17
